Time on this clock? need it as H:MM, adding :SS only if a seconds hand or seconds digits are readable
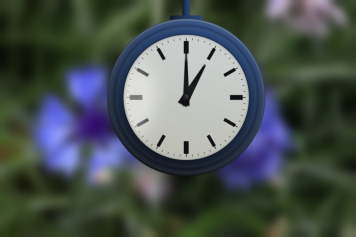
1:00
